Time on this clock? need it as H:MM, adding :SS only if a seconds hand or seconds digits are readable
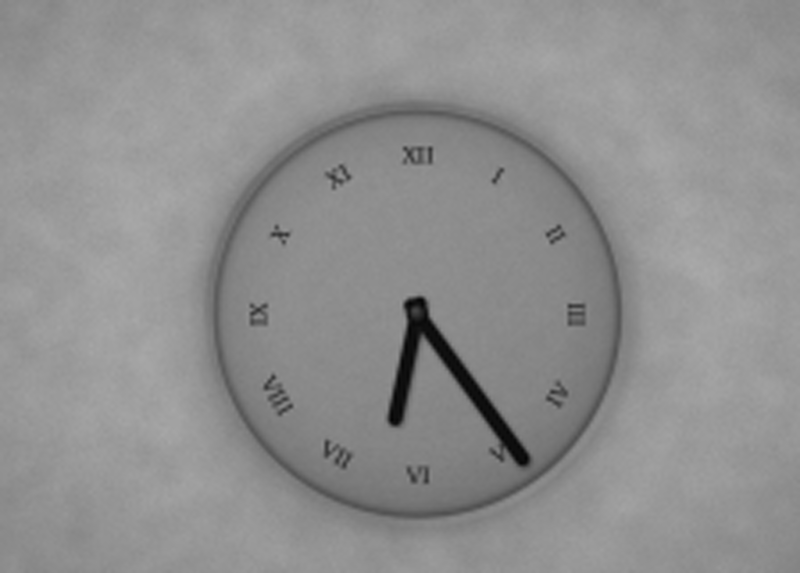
6:24
